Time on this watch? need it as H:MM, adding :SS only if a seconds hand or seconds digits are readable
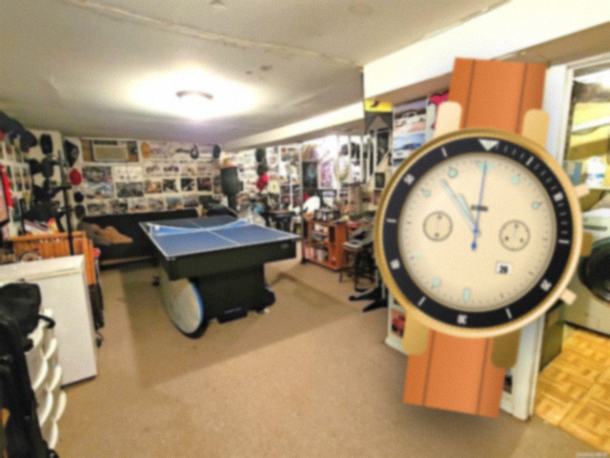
10:53
